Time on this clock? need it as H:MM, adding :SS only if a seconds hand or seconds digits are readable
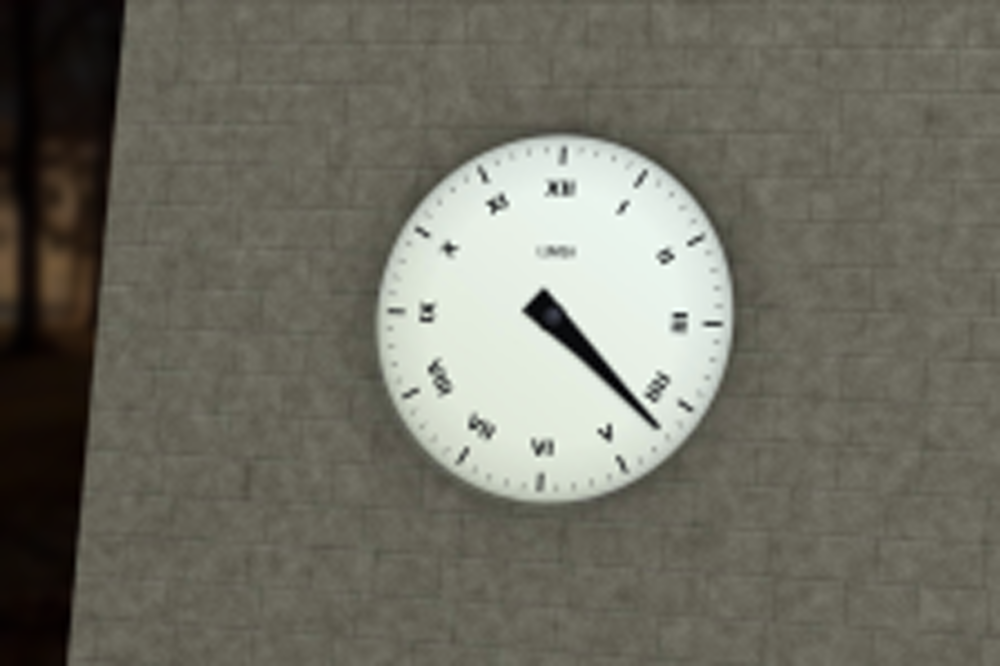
4:22
